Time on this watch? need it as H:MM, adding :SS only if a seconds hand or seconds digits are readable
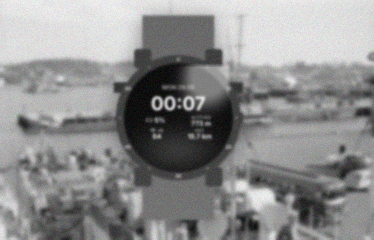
0:07
